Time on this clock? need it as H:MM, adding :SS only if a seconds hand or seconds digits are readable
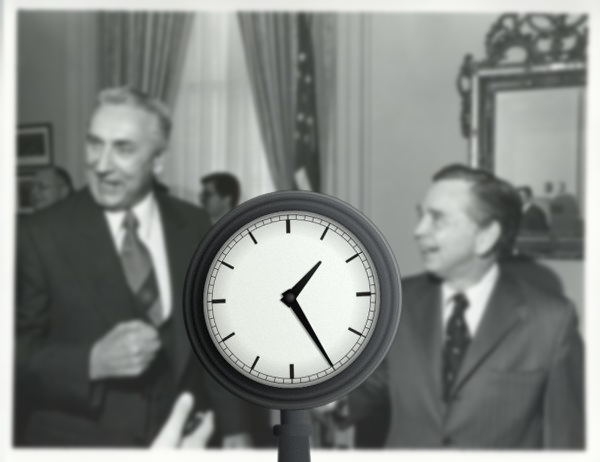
1:25
